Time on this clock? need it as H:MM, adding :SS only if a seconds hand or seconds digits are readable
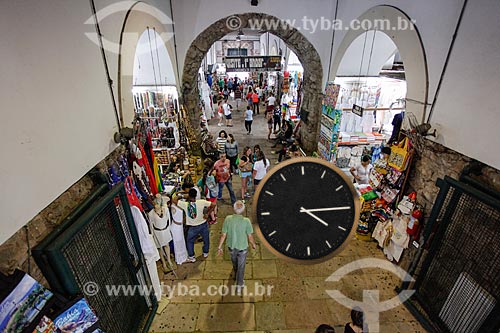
4:15
